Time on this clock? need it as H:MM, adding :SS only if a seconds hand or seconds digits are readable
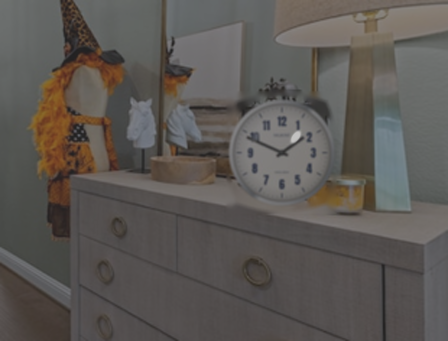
1:49
